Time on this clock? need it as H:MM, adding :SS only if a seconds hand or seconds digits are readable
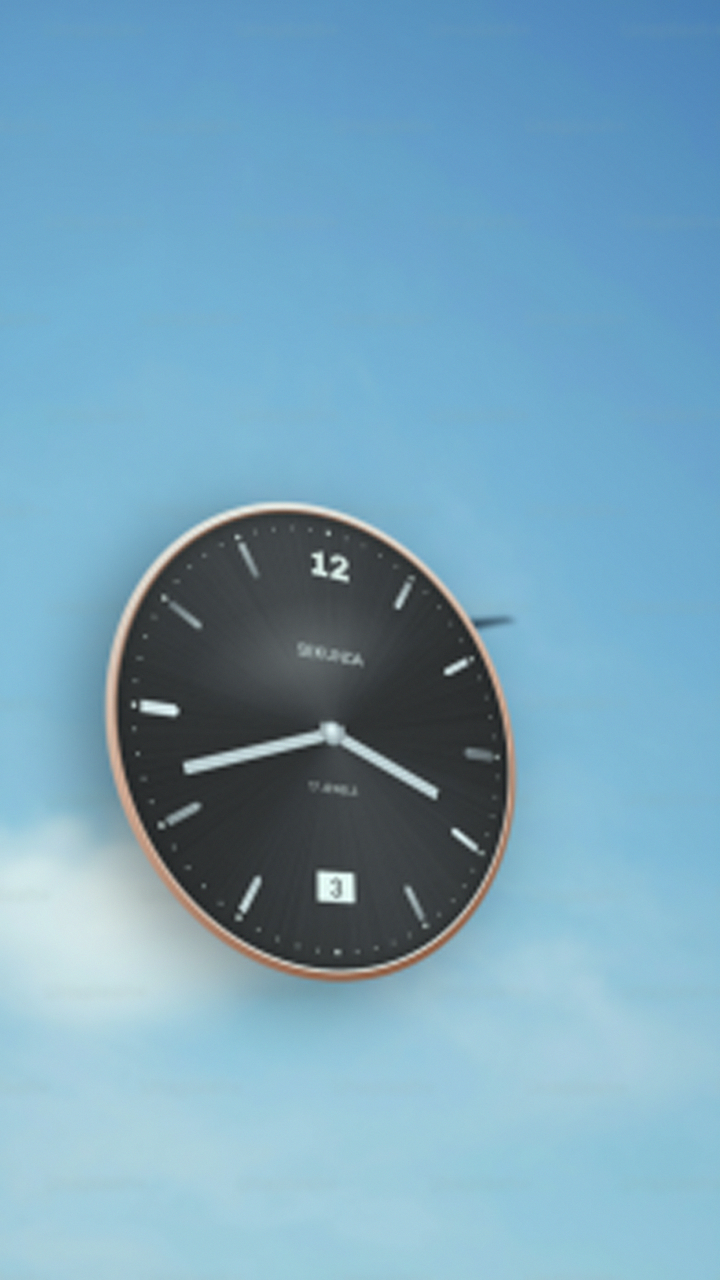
3:42
